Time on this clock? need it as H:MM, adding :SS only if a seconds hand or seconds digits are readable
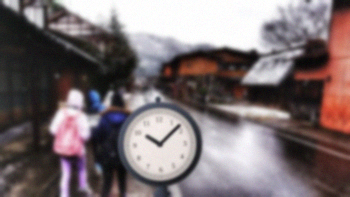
10:08
